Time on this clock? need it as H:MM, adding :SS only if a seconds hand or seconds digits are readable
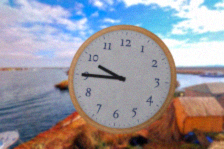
9:45
